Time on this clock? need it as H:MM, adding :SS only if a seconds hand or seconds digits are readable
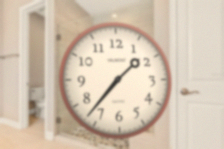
1:37
